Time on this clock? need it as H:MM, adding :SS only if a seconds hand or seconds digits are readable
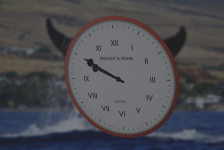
9:50
